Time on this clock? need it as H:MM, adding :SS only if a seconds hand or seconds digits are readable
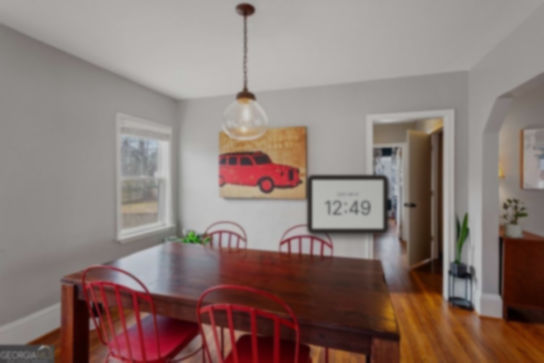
12:49
